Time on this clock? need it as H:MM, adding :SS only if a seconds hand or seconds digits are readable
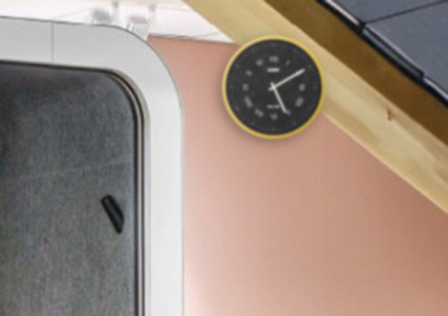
5:10
